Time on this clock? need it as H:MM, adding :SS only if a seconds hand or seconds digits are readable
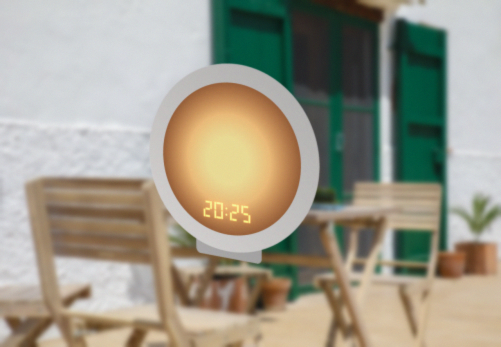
20:25
